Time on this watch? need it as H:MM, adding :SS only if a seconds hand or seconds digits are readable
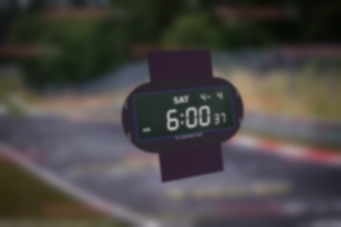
6:00
